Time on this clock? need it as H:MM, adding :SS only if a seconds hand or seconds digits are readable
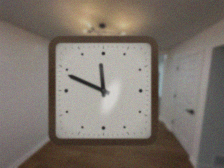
11:49
